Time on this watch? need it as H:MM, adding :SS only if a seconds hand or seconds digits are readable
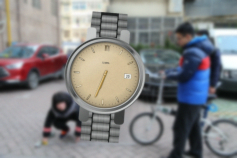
6:33
